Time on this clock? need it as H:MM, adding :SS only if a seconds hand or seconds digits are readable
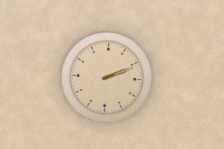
2:11
